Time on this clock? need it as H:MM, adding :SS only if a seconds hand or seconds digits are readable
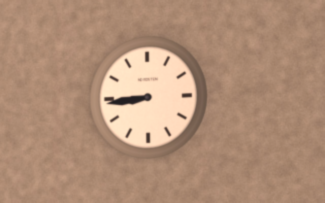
8:44
